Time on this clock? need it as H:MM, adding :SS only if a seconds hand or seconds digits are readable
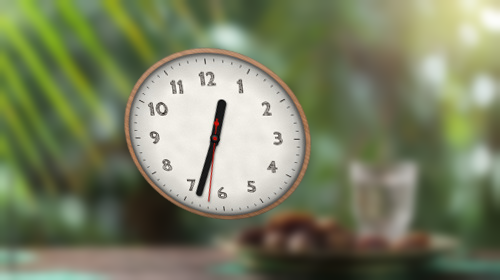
12:33:32
